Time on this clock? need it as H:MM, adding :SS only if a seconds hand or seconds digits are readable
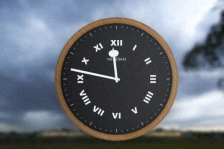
11:47
